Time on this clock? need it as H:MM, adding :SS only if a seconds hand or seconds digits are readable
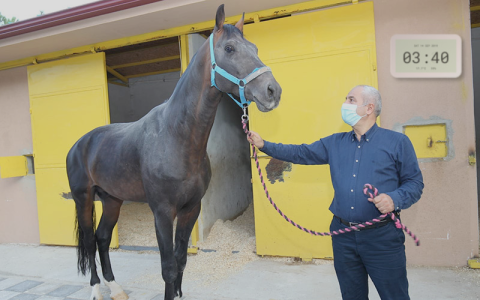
3:40
